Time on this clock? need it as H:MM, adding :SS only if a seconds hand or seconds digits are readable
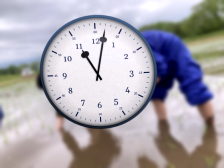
11:02
